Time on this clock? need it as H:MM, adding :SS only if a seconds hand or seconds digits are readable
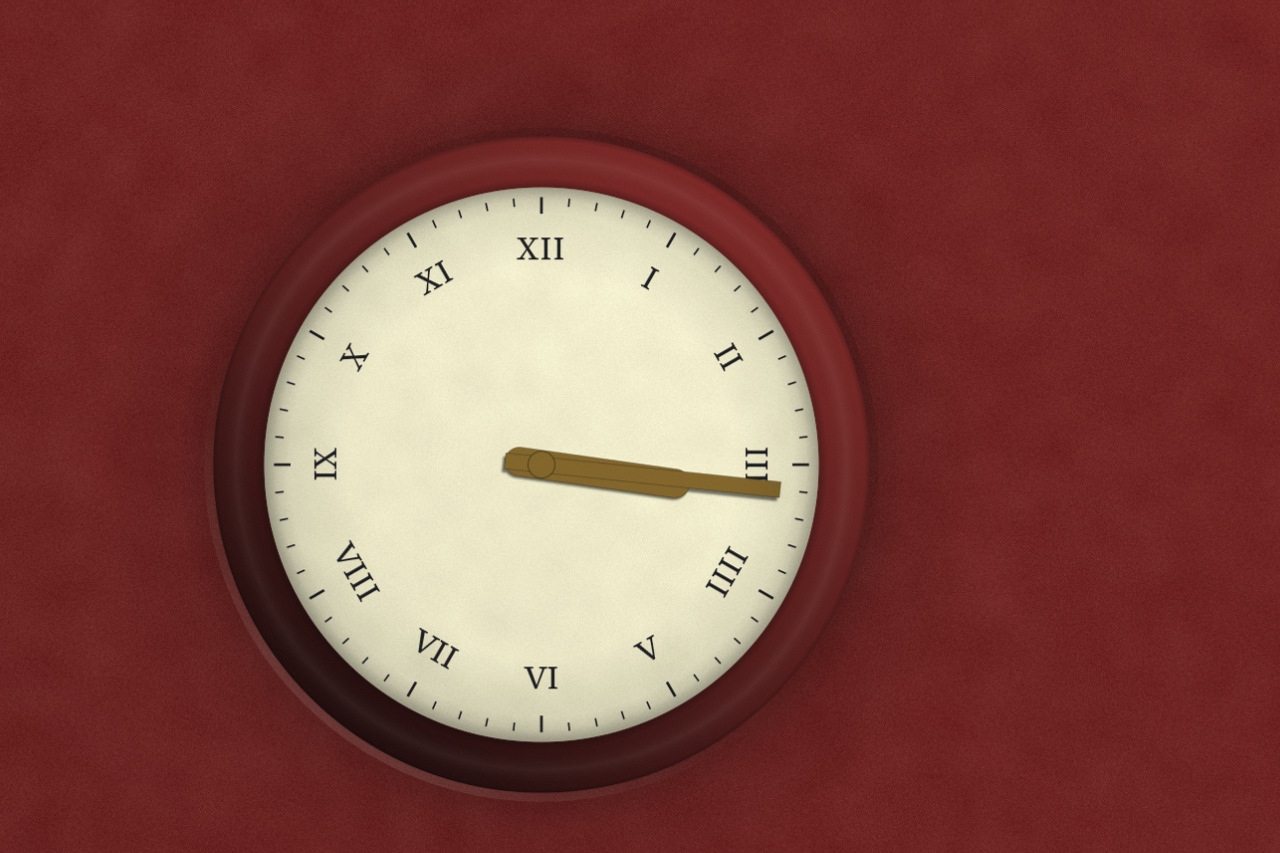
3:16
